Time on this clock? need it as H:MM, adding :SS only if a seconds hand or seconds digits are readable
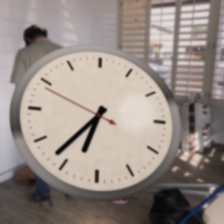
6:36:49
